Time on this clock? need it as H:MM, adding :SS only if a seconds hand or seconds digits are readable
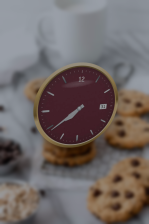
7:39
